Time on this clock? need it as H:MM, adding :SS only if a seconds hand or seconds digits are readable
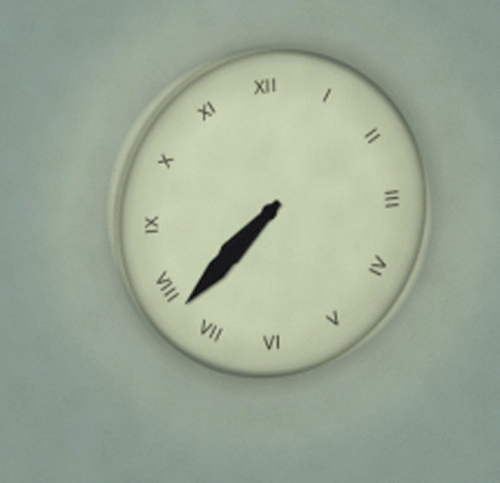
7:38
